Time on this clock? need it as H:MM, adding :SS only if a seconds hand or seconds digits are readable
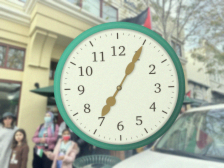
7:05
